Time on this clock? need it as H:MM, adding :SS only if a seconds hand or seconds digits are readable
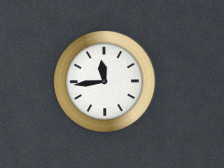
11:44
